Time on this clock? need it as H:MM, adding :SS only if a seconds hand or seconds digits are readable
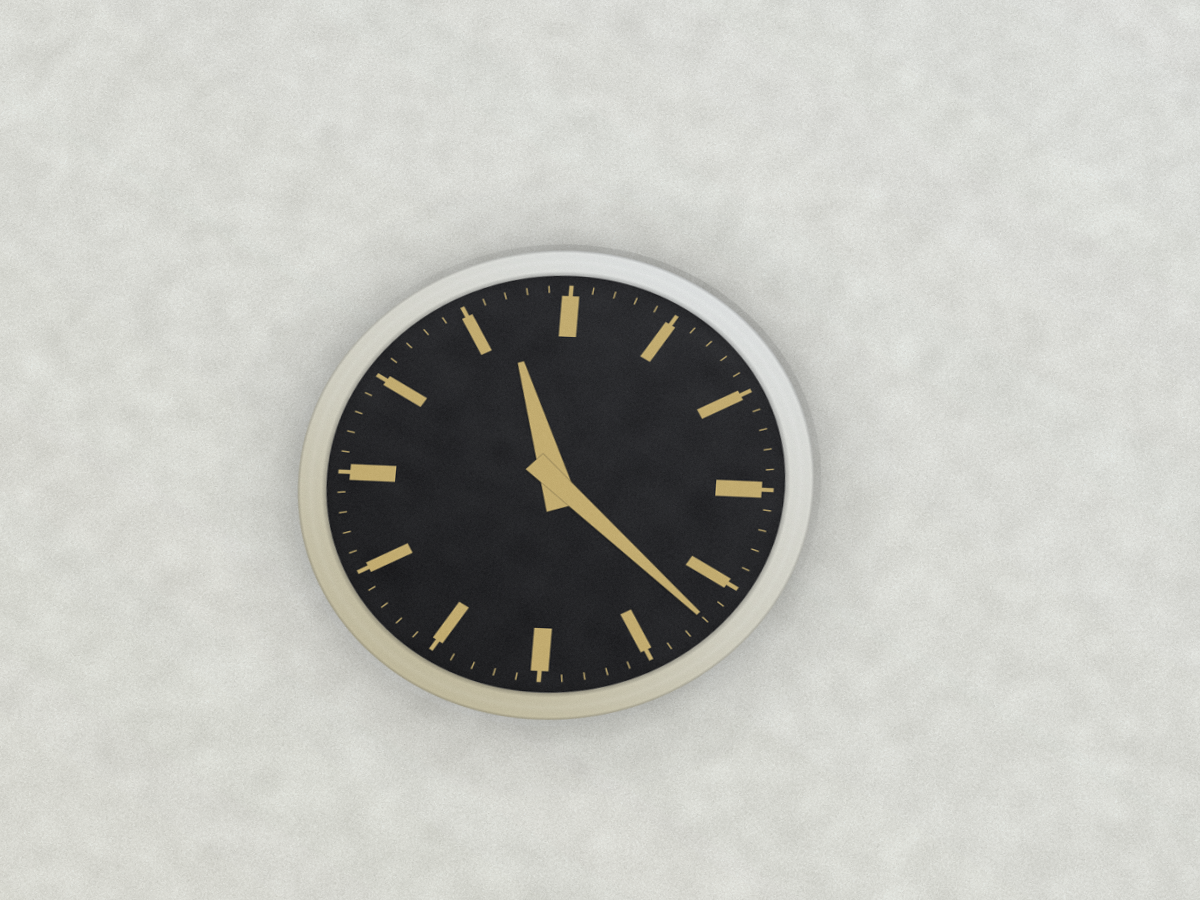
11:22
